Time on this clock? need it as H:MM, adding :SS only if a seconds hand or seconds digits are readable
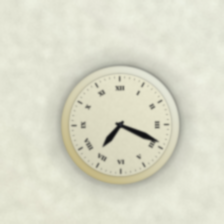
7:19
